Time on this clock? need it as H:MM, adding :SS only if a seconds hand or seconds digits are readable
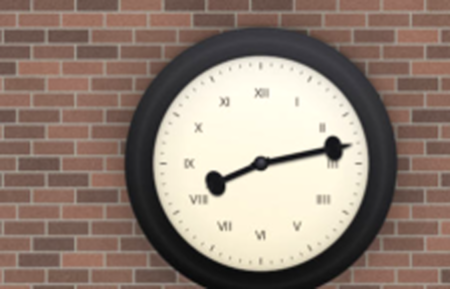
8:13
